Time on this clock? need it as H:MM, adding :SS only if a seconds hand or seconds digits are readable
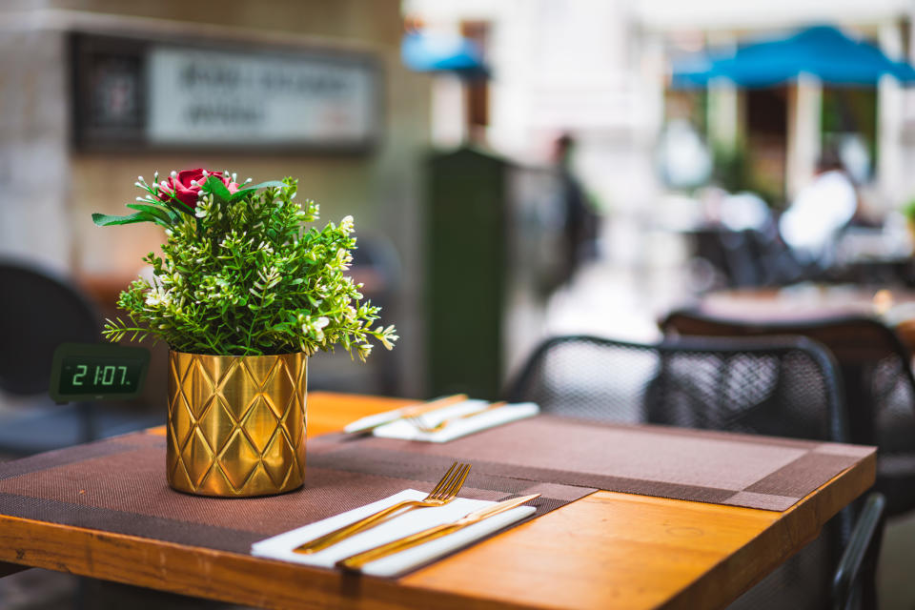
21:07
